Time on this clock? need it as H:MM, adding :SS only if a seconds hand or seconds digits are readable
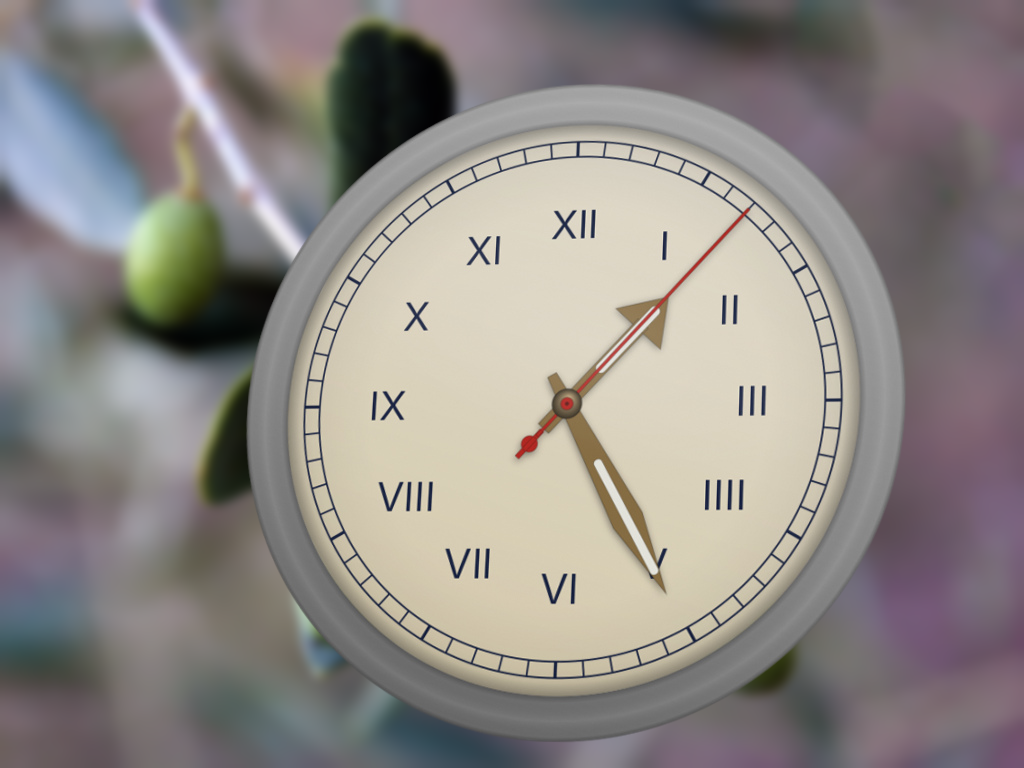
1:25:07
